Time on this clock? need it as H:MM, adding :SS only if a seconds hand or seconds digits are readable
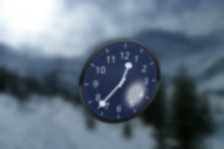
12:37
